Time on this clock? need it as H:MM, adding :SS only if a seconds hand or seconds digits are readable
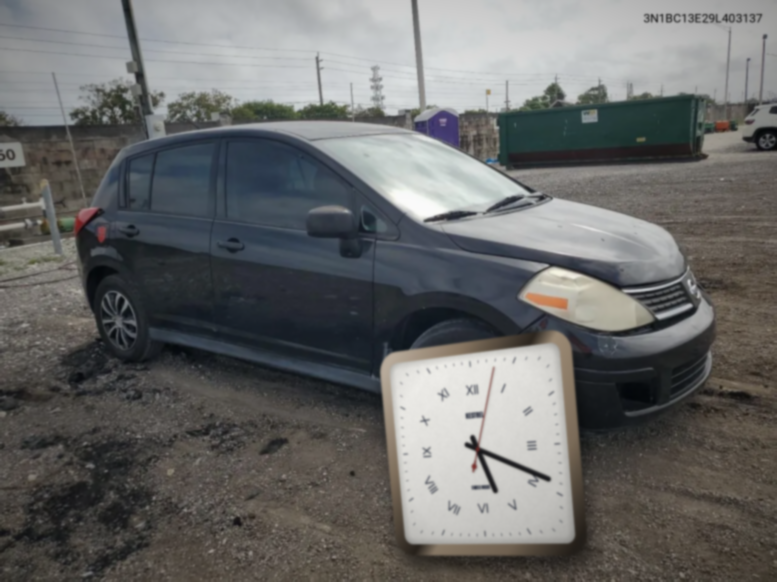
5:19:03
